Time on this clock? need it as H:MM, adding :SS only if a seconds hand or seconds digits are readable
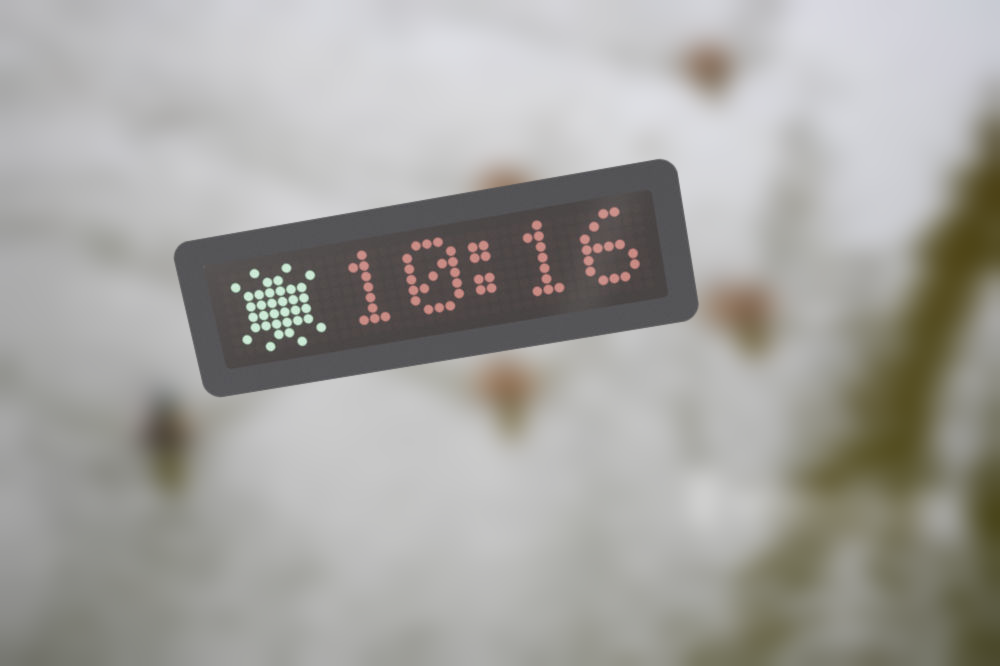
10:16
